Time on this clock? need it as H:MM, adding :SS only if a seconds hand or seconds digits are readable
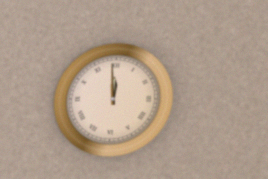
11:59
